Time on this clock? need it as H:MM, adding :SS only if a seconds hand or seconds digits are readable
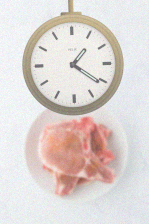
1:21
